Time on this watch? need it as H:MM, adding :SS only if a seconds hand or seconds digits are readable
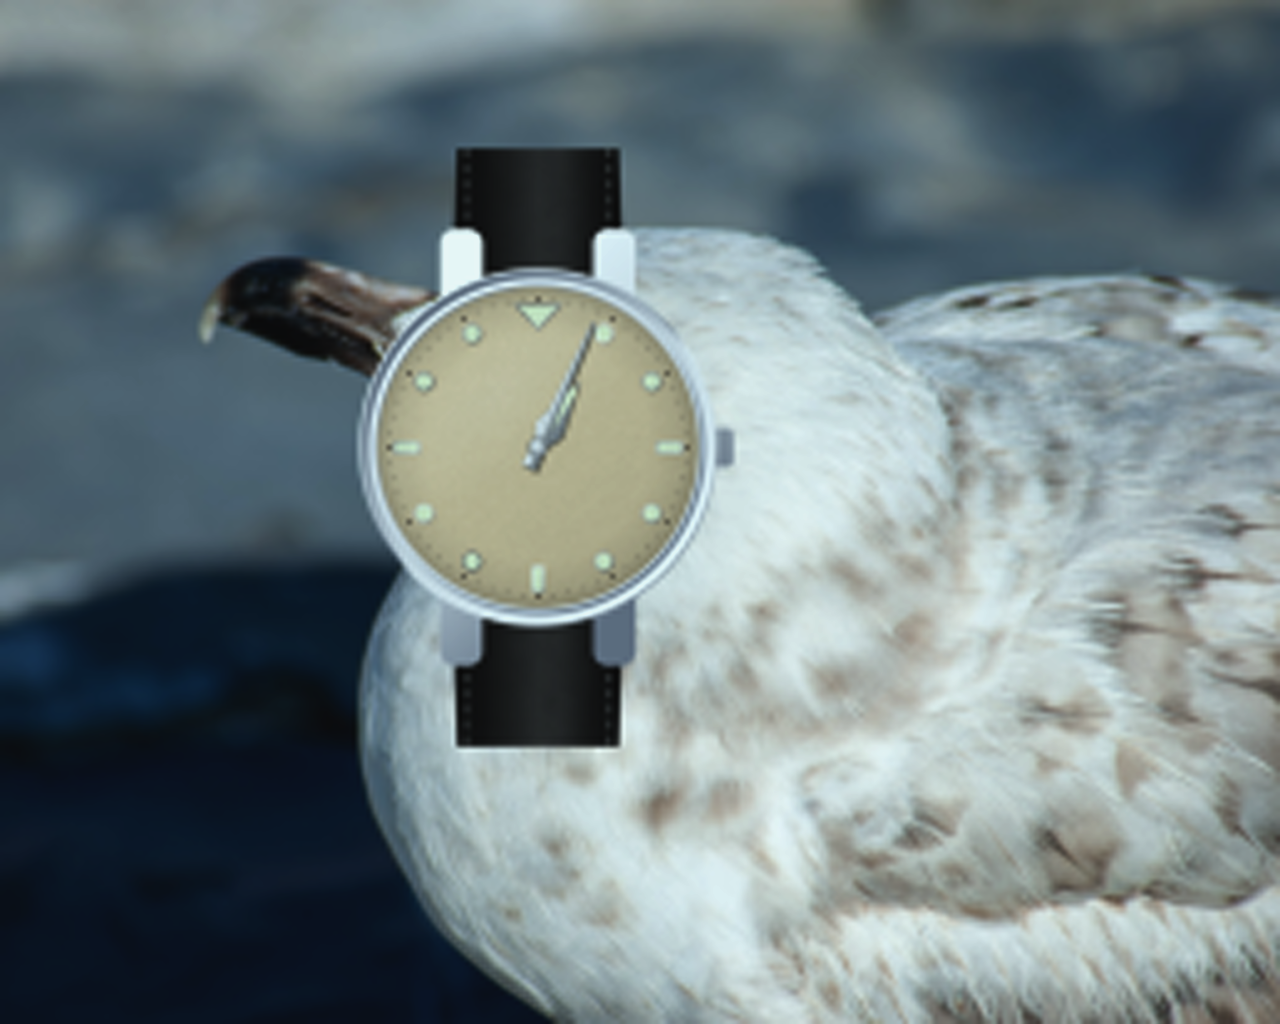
1:04
